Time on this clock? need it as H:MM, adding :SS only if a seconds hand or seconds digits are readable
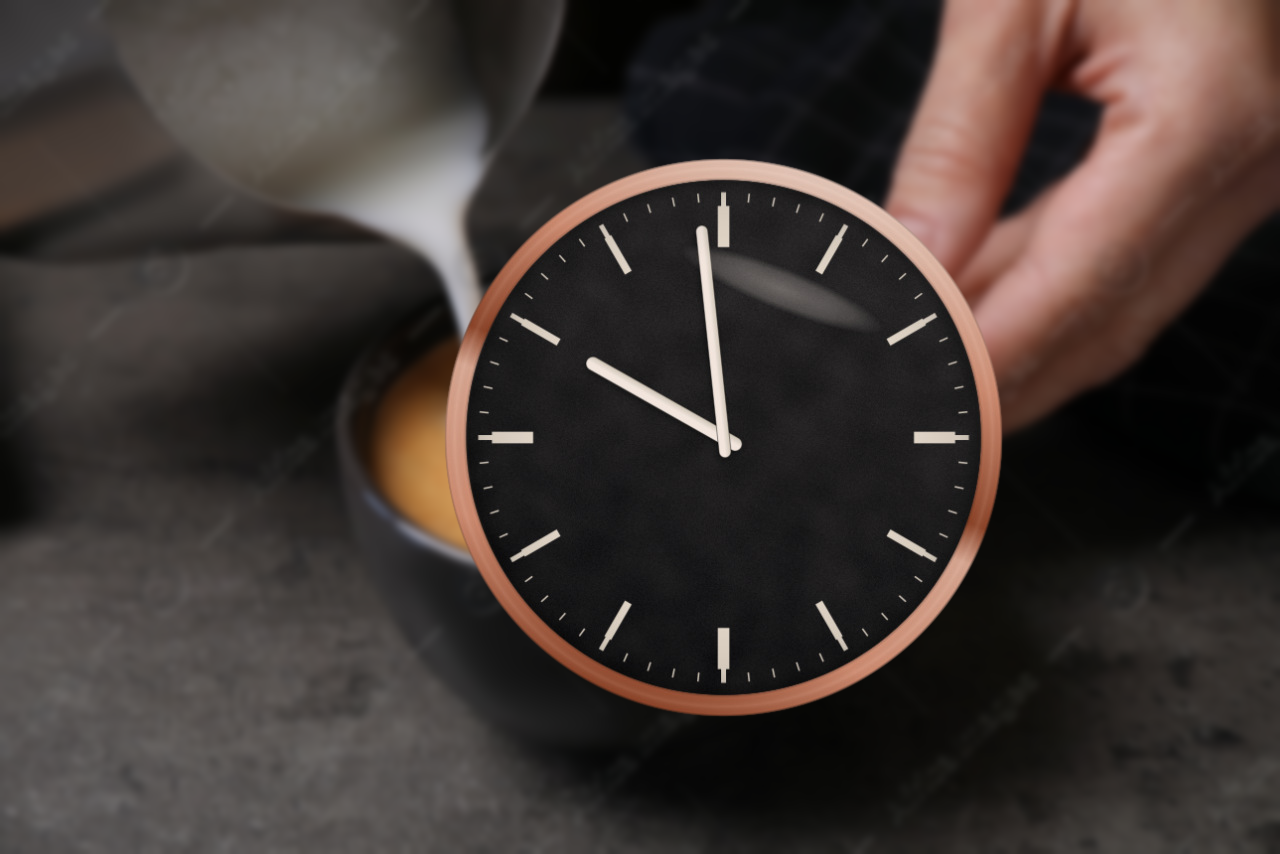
9:59
